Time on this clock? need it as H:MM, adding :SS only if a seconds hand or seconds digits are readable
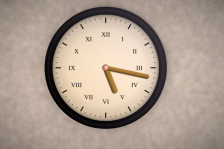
5:17
